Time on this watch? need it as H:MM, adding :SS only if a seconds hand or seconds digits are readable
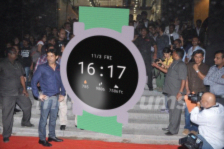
16:17
